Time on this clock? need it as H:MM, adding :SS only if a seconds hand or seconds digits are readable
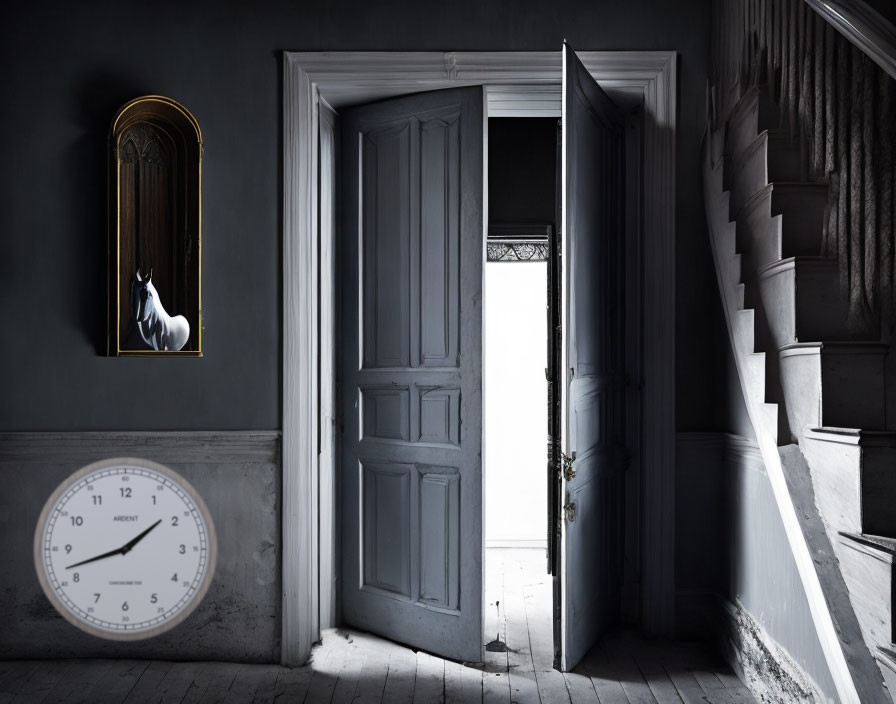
1:42
